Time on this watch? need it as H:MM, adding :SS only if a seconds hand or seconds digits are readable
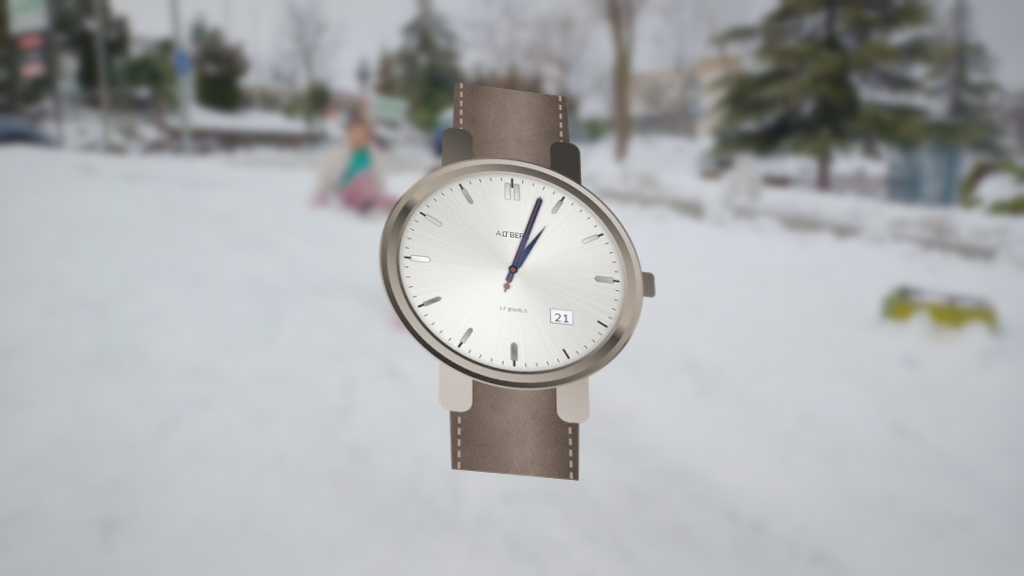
1:03:03
